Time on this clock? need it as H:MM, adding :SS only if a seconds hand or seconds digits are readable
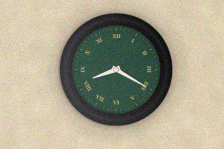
8:20
